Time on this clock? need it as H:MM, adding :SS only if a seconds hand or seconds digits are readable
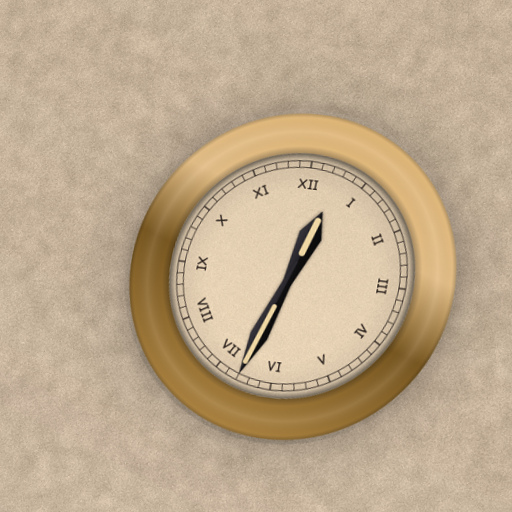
12:33
